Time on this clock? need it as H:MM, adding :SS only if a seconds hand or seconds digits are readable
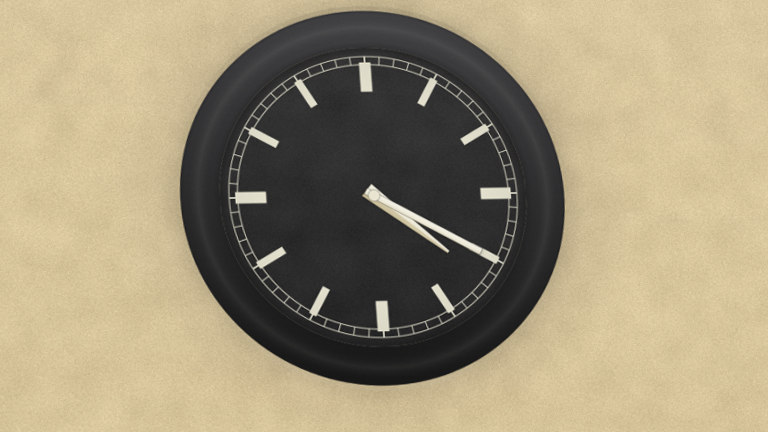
4:20
